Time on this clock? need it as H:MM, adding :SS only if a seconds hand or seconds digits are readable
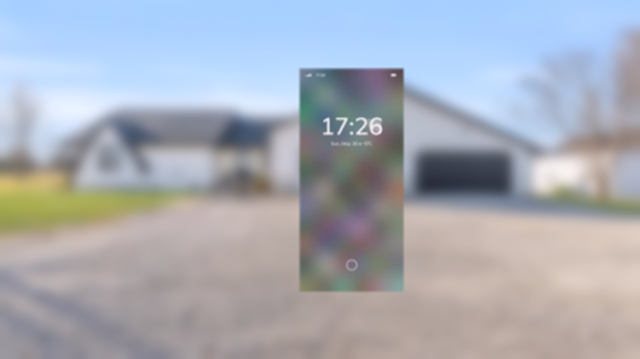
17:26
